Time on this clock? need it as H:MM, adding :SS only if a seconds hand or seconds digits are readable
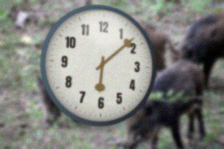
6:08
